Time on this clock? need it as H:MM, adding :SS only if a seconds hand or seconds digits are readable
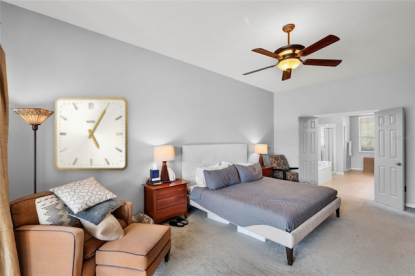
5:05
